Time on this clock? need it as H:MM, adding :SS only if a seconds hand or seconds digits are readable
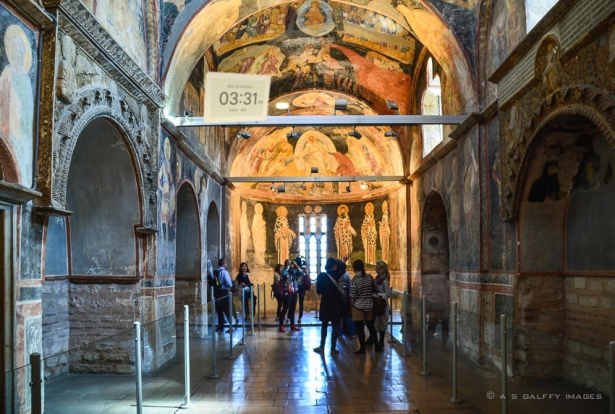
3:31
